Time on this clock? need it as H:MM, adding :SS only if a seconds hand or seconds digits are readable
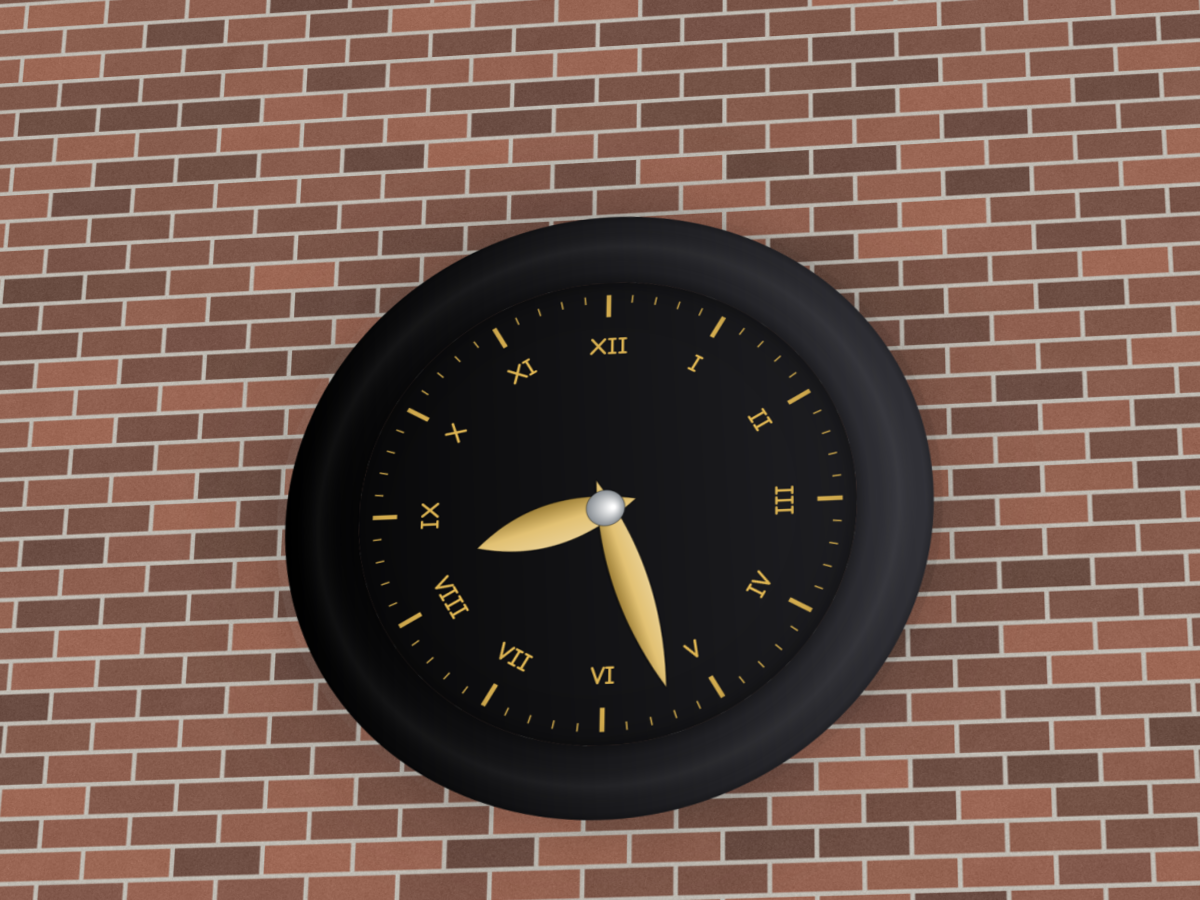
8:27
